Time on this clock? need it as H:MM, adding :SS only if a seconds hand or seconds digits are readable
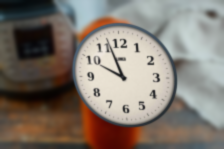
9:57
